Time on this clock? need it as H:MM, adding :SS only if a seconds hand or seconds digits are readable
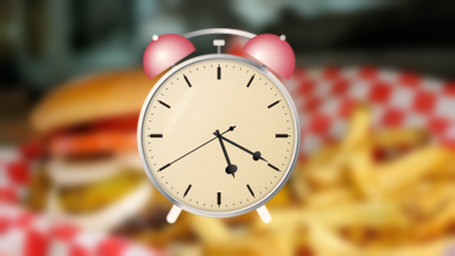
5:19:40
